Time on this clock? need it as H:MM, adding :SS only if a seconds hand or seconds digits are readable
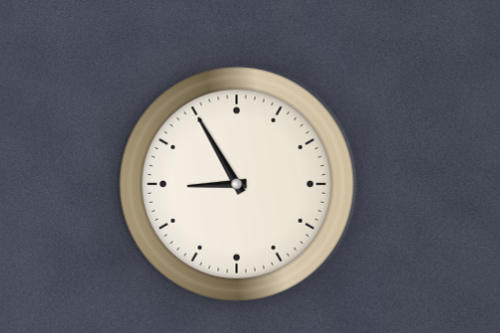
8:55
